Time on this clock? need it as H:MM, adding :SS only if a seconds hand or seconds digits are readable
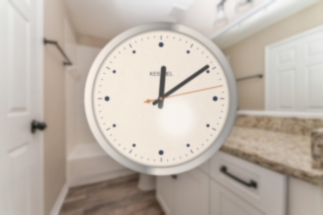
12:09:13
